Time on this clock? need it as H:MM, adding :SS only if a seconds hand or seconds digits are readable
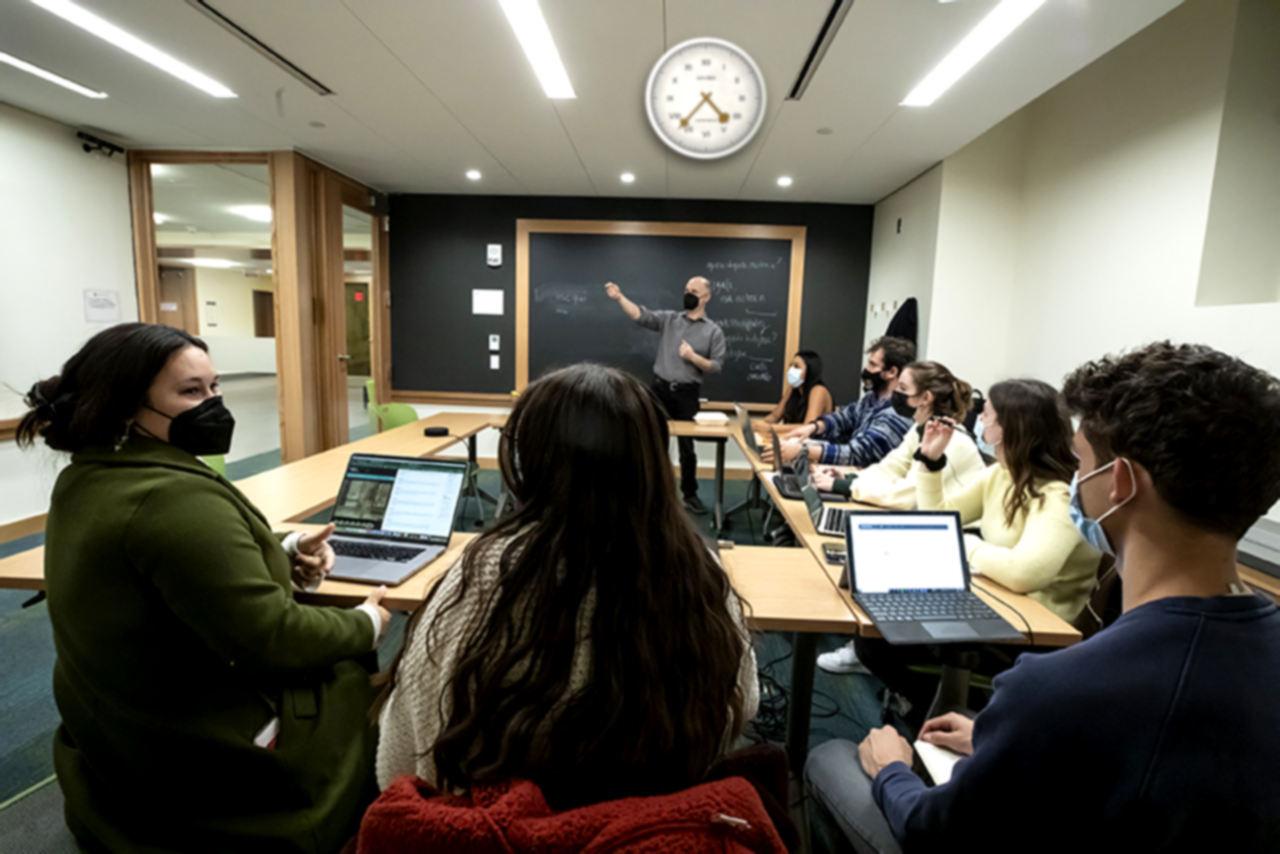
4:37
